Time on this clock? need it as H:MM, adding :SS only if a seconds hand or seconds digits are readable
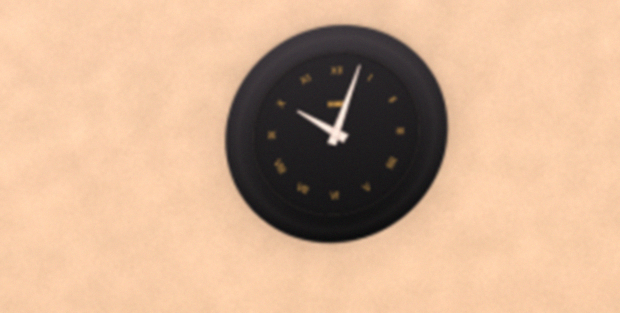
10:03
